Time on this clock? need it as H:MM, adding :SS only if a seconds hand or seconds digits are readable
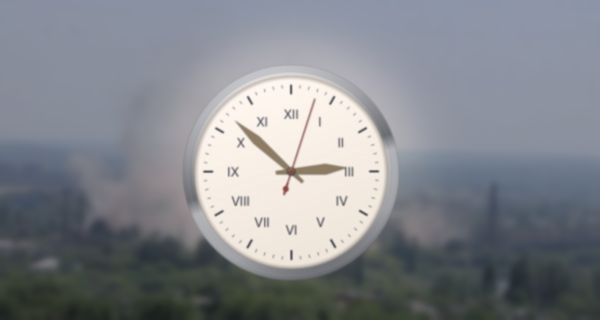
2:52:03
